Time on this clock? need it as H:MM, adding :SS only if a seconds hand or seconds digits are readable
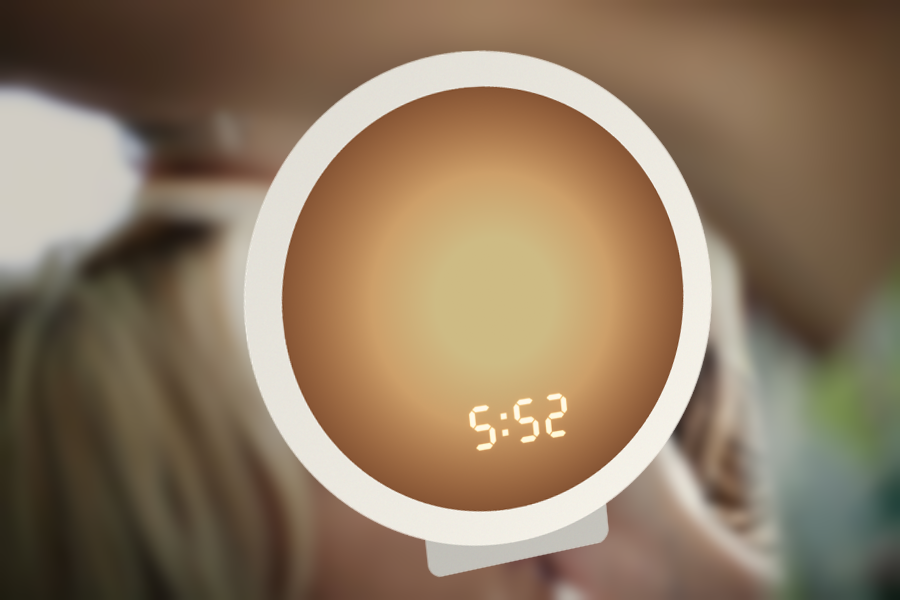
5:52
